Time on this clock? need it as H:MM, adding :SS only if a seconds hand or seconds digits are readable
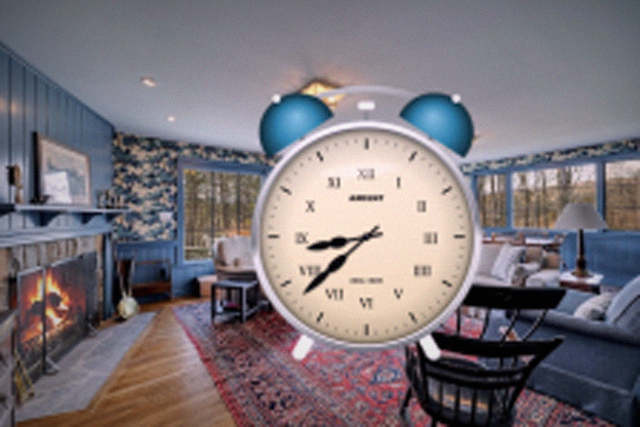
8:38
